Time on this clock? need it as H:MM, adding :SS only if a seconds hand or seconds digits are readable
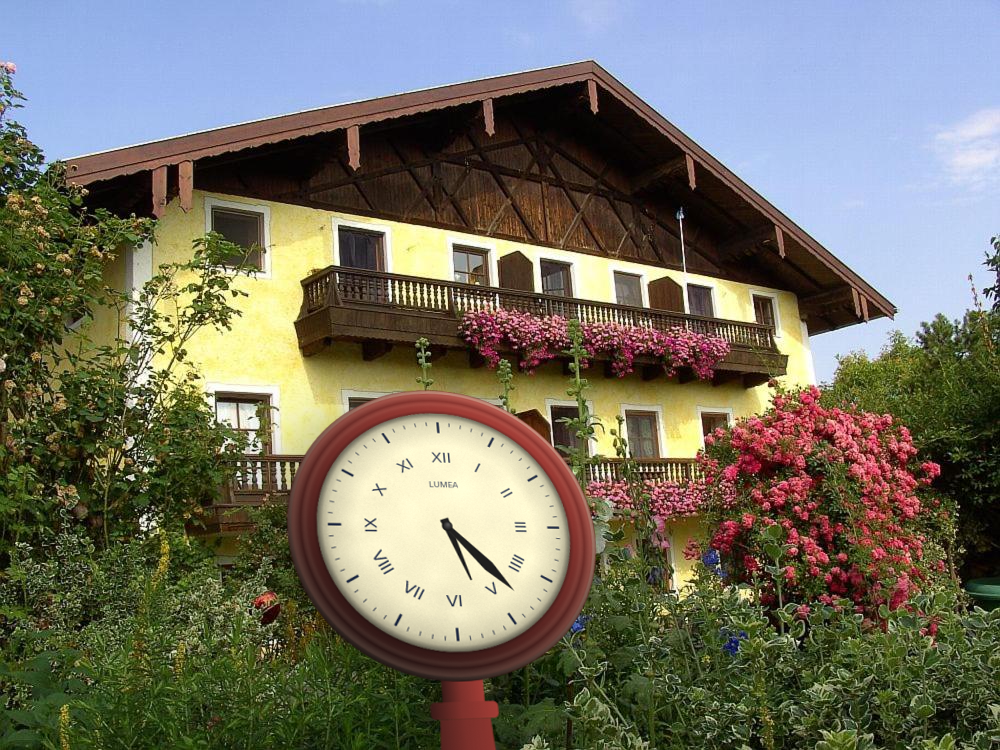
5:23
